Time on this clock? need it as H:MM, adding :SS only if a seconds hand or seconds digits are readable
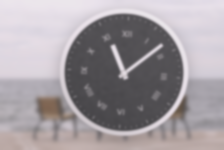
11:08
